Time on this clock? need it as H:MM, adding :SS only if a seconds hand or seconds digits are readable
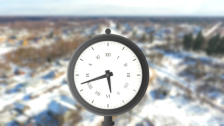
5:42
